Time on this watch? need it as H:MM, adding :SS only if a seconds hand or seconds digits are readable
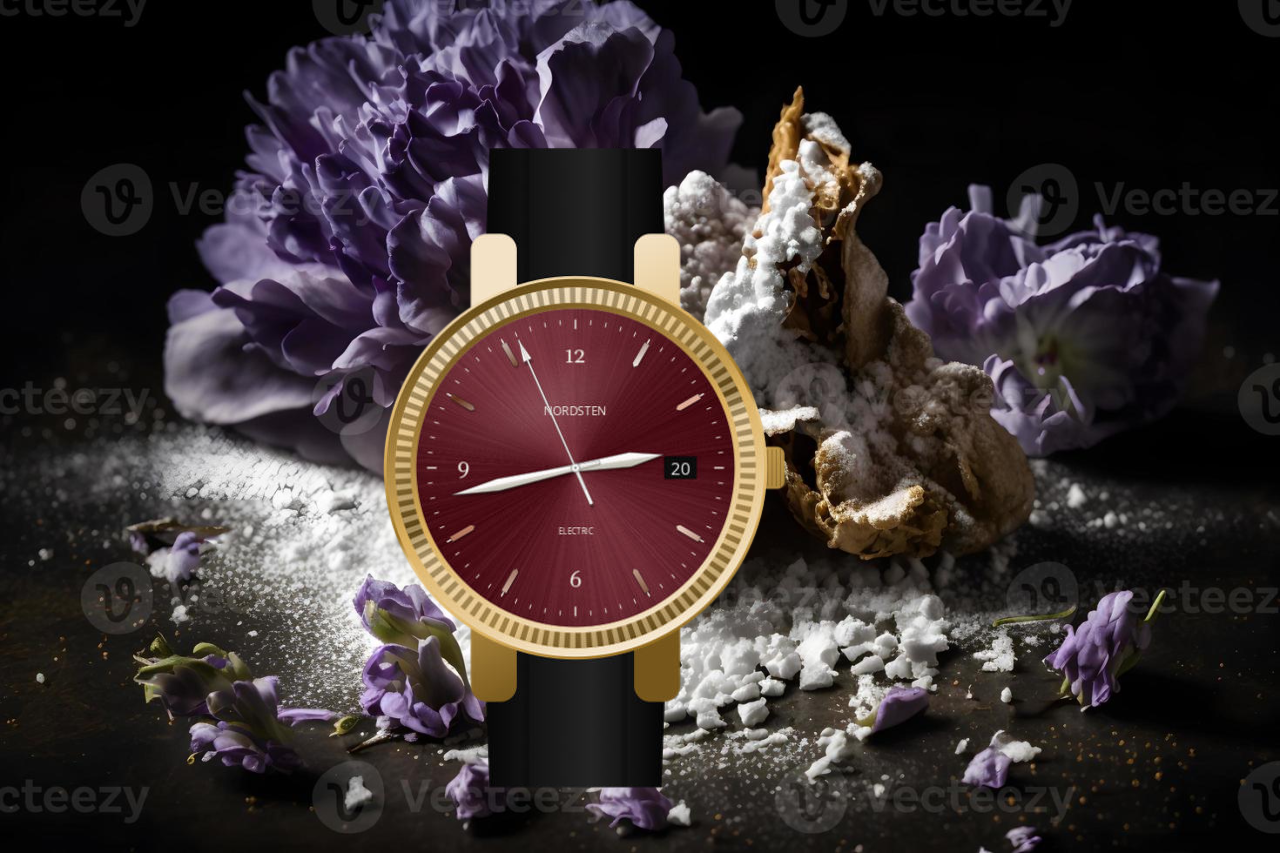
2:42:56
